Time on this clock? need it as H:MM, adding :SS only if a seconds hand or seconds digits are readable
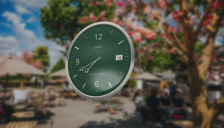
7:41
